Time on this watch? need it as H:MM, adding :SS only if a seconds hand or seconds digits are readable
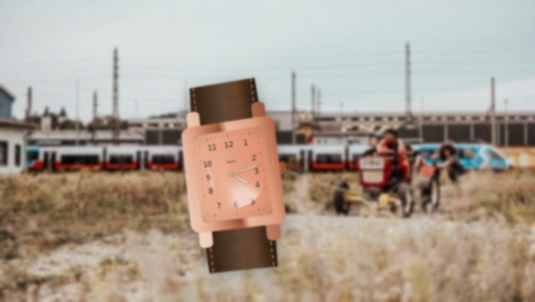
4:13
